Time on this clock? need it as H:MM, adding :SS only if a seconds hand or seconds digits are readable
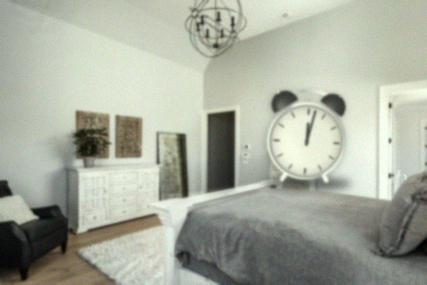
12:02
